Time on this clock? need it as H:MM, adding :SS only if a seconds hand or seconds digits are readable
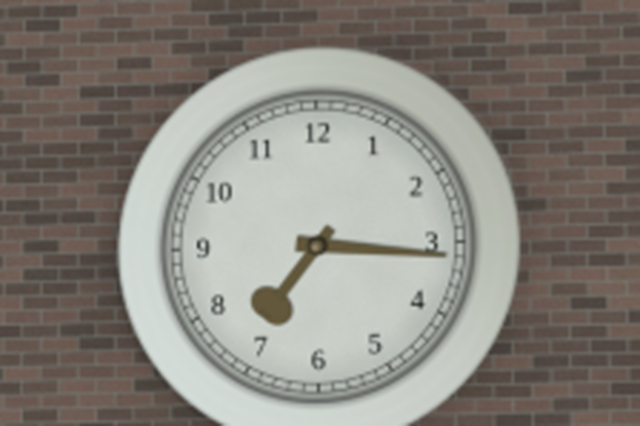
7:16
